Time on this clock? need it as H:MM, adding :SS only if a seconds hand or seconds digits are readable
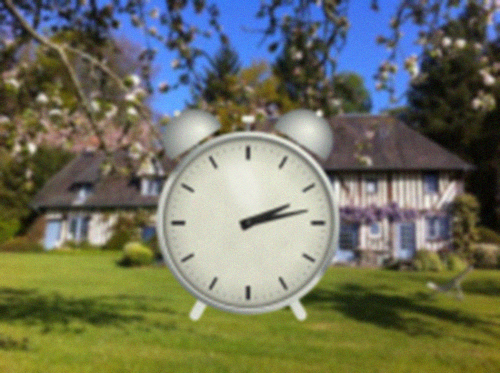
2:13
